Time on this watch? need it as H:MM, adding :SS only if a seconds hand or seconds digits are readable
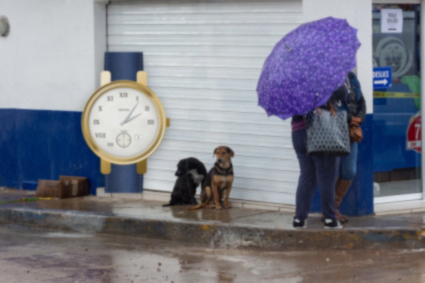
2:06
